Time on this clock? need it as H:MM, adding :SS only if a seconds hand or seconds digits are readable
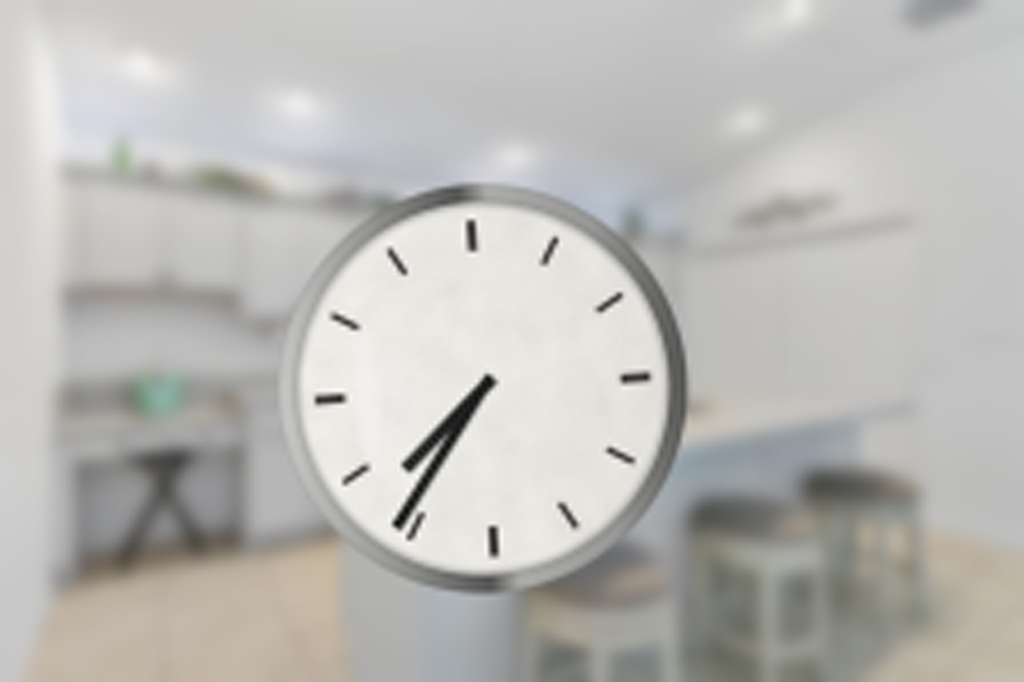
7:36
